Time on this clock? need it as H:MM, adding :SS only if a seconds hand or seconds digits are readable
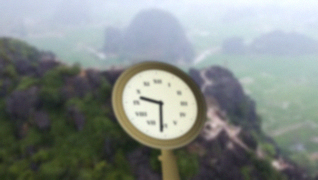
9:31
